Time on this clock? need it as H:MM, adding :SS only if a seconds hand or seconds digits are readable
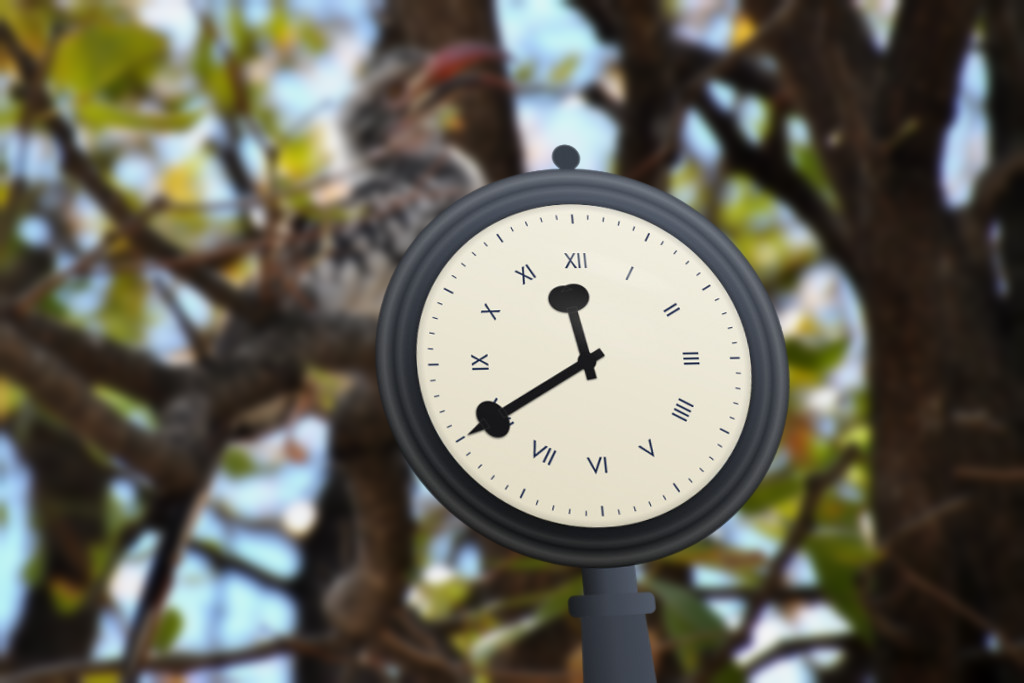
11:40
